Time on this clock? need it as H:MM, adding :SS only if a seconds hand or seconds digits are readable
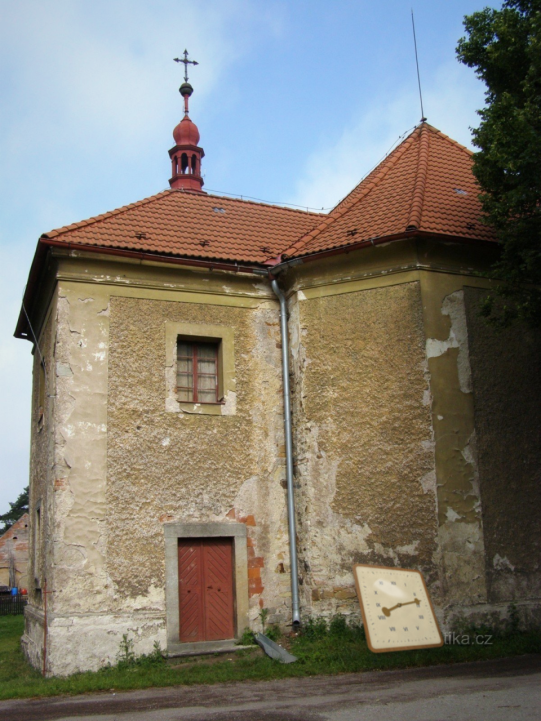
8:13
